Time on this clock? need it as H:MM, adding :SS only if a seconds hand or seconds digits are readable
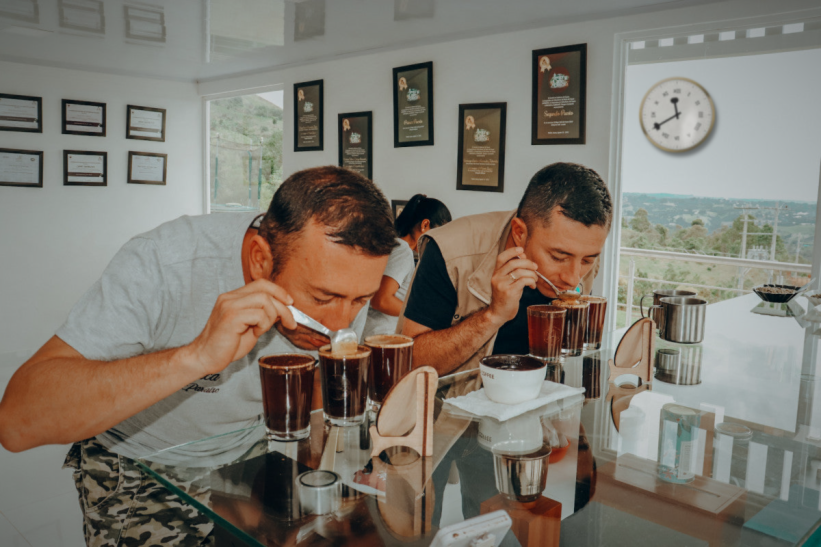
11:40
